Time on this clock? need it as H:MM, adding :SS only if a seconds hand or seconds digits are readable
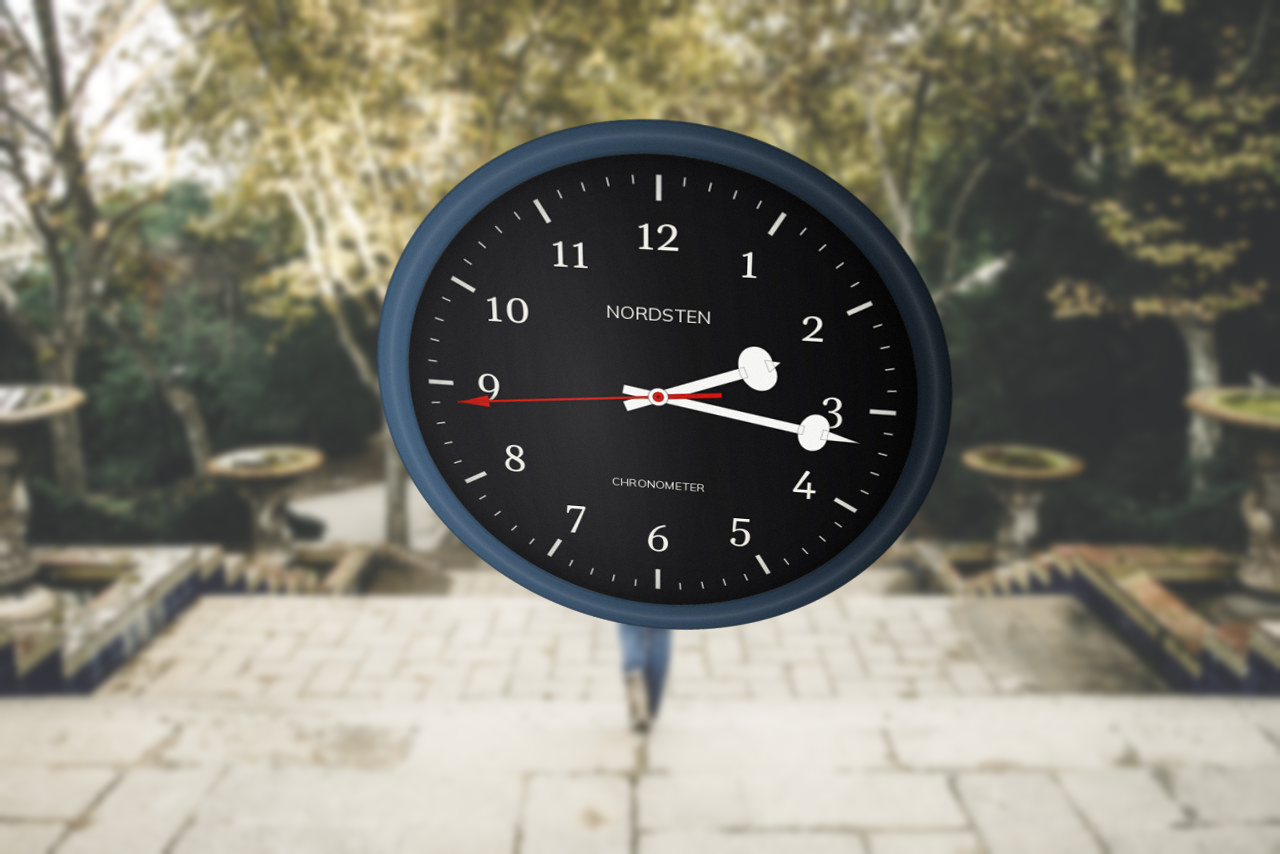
2:16:44
